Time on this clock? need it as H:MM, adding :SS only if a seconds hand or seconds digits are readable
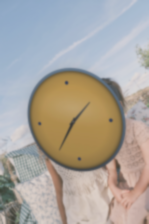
1:36
